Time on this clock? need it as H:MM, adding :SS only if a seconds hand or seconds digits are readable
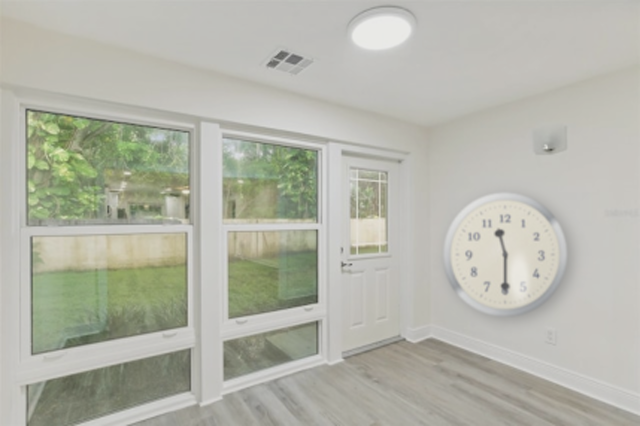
11:30
